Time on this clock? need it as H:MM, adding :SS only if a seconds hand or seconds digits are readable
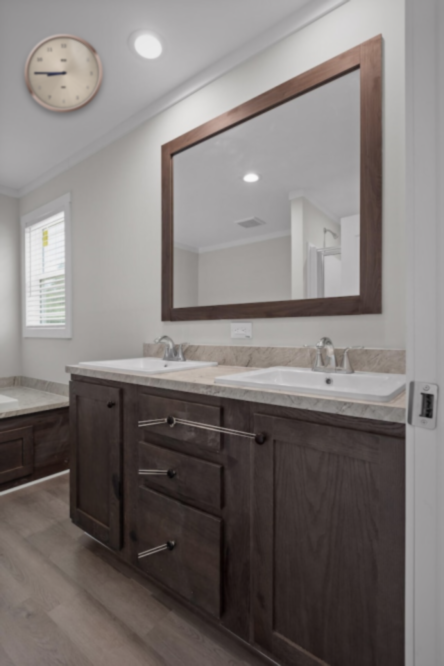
8:45
